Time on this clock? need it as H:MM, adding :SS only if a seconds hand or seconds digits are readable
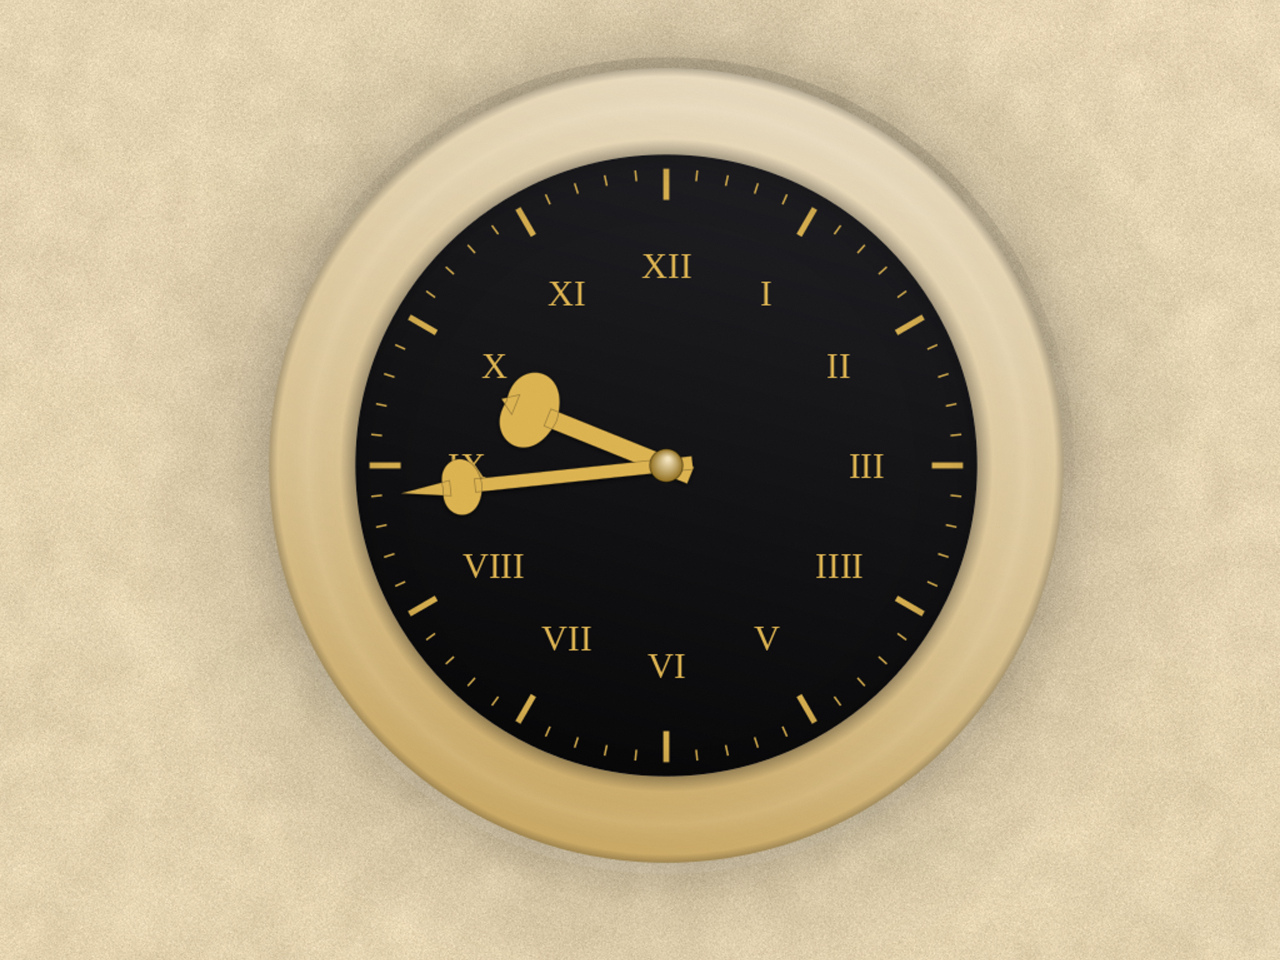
9:44
